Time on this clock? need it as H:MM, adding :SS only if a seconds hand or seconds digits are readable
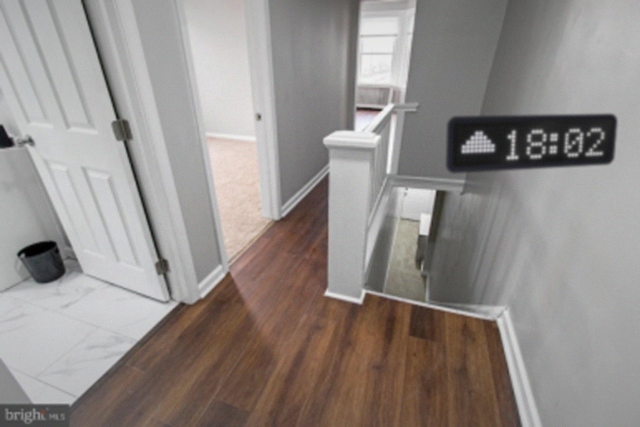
18:02
